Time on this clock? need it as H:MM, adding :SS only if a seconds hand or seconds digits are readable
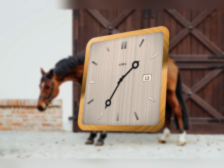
1:35
